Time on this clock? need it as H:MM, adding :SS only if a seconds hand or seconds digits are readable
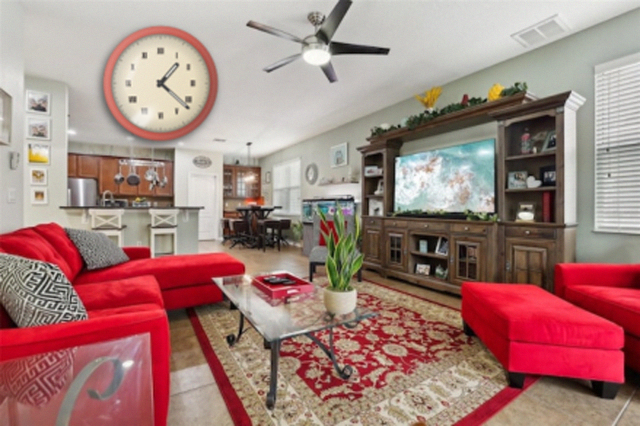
1:22
